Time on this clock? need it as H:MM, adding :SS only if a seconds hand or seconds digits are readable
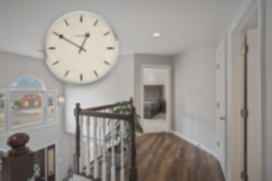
12:50
